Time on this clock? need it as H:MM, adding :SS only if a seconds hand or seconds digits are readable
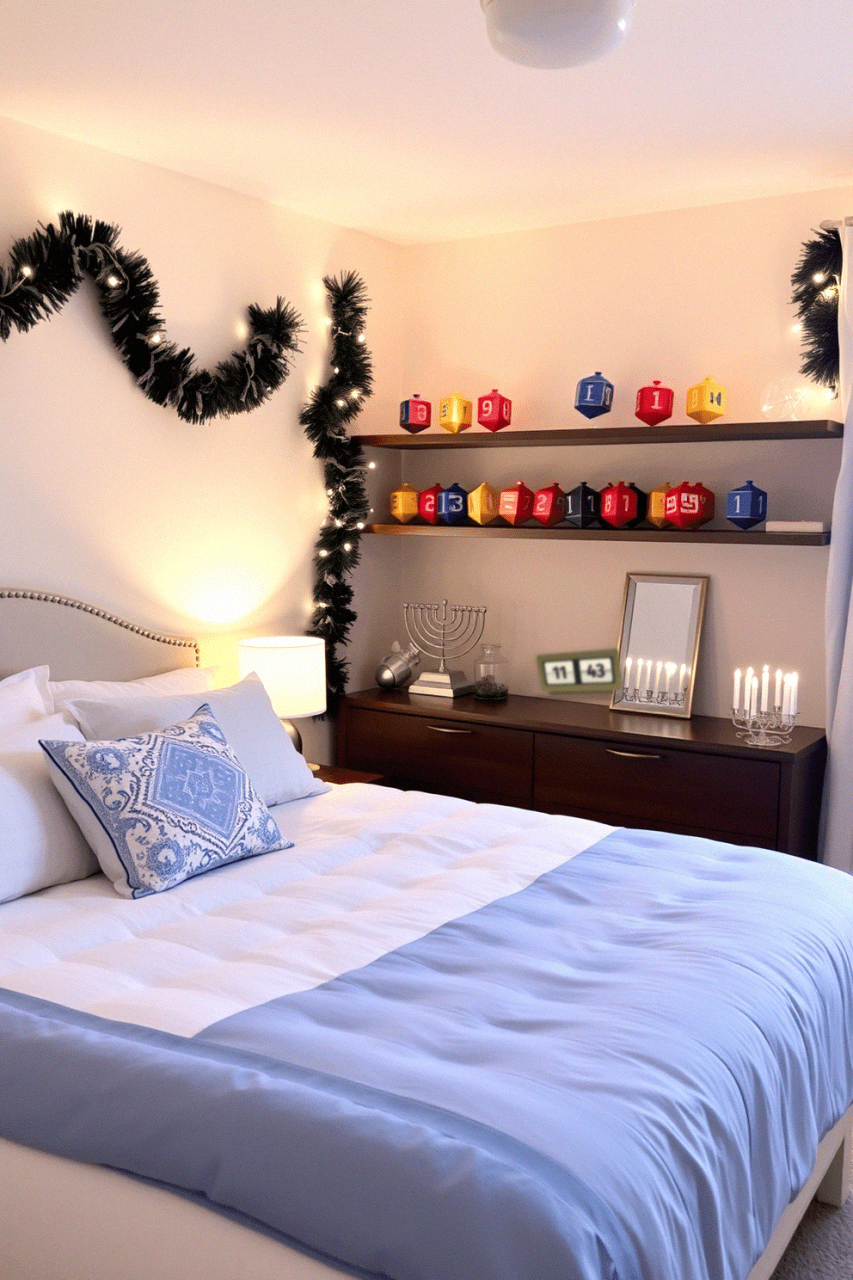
11:43
